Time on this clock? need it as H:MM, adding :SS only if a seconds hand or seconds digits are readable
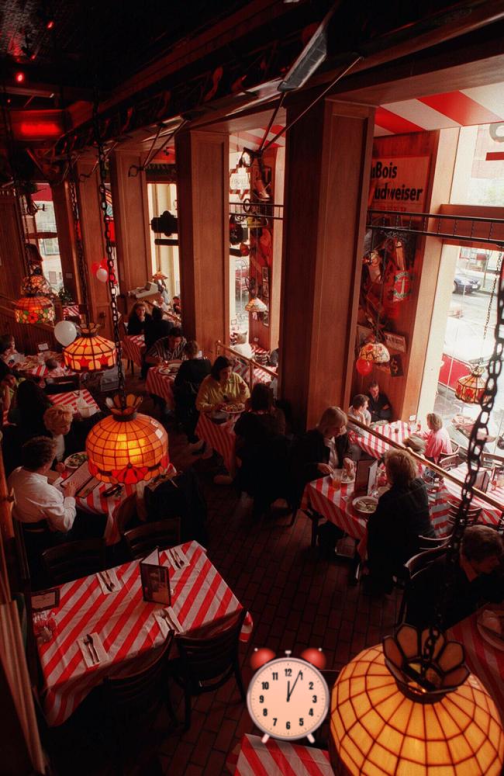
12:04
